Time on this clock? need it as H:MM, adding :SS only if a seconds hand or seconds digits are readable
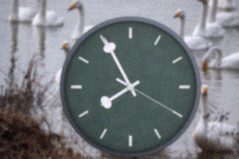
7:55:20
